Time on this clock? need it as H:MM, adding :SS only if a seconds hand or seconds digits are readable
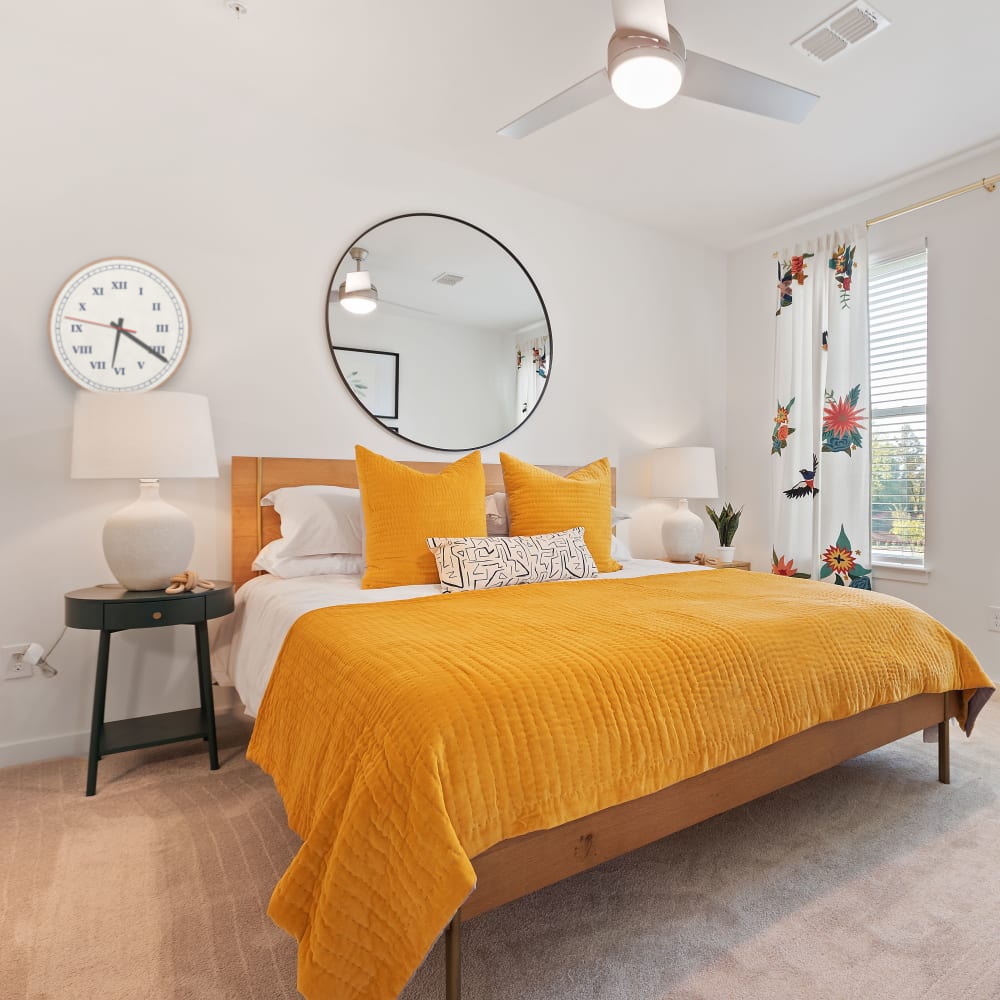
6:20:47
